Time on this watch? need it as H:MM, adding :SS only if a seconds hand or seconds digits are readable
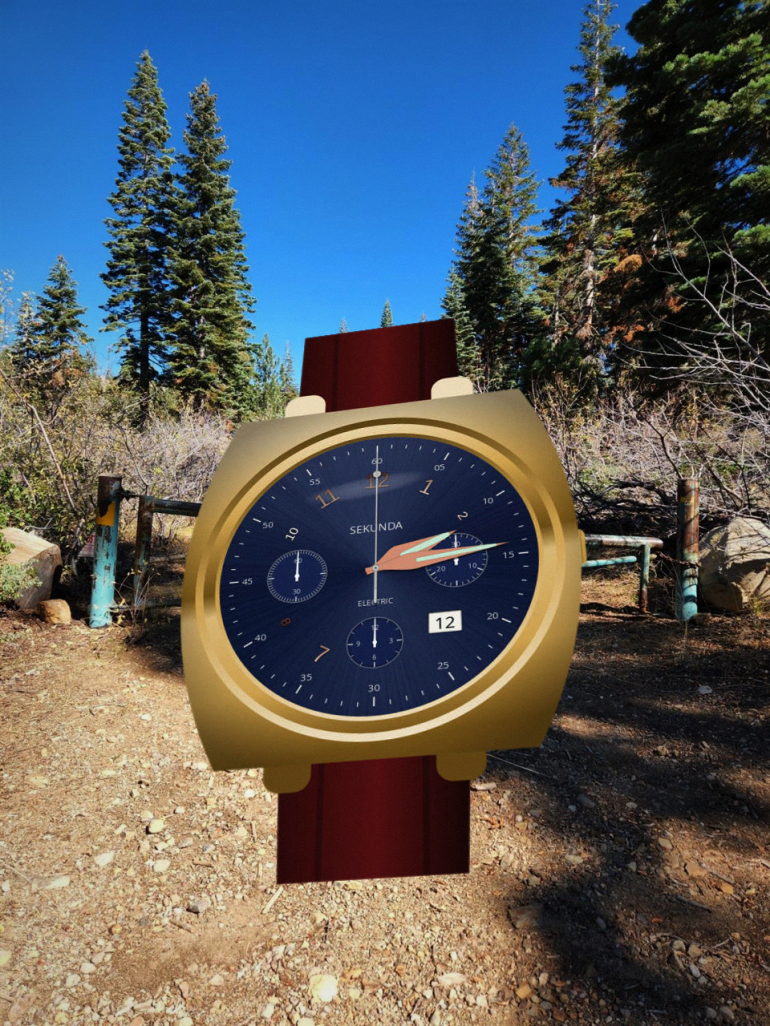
2:14
